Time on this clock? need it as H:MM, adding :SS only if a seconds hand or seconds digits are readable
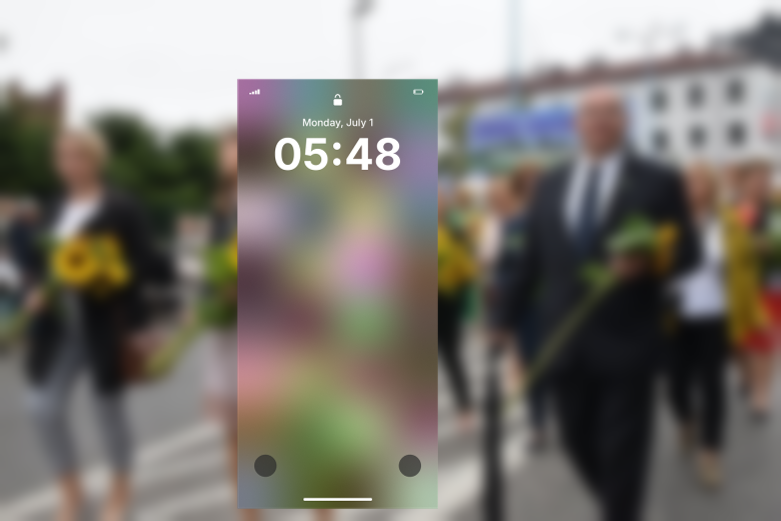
5:48
